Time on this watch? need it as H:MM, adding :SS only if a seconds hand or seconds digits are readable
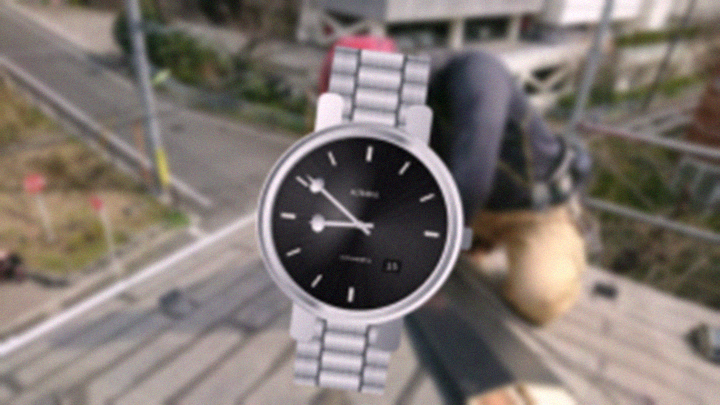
8:51
